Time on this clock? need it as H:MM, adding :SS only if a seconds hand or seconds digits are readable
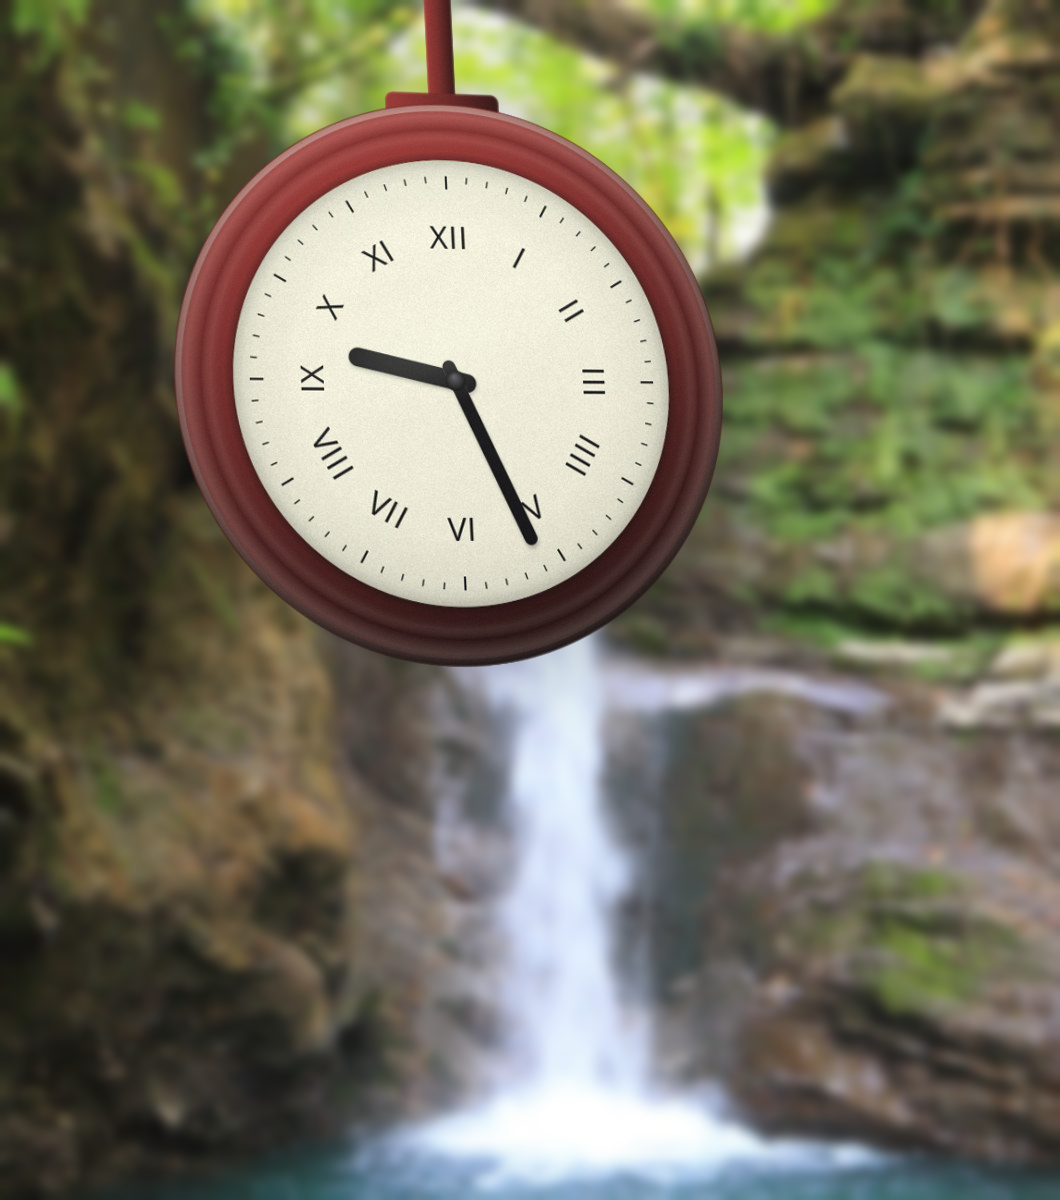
9:26
